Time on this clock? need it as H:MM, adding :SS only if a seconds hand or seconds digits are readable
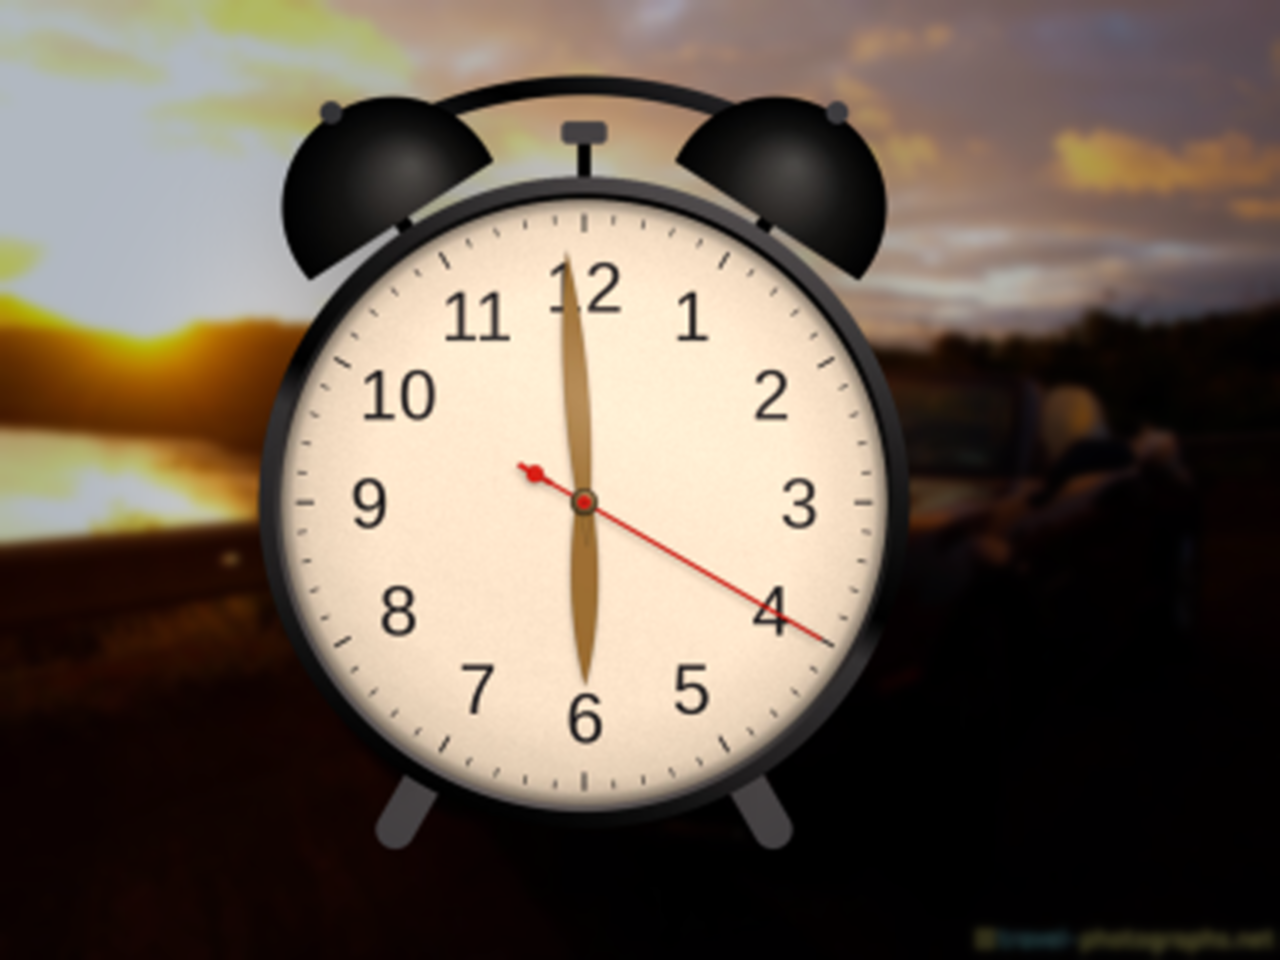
5:59:20
